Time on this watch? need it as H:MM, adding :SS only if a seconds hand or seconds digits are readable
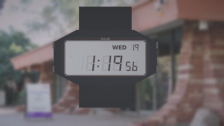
1:19:56
